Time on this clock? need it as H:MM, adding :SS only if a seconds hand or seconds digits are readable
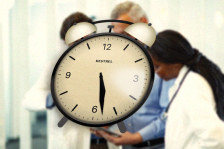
5:28
